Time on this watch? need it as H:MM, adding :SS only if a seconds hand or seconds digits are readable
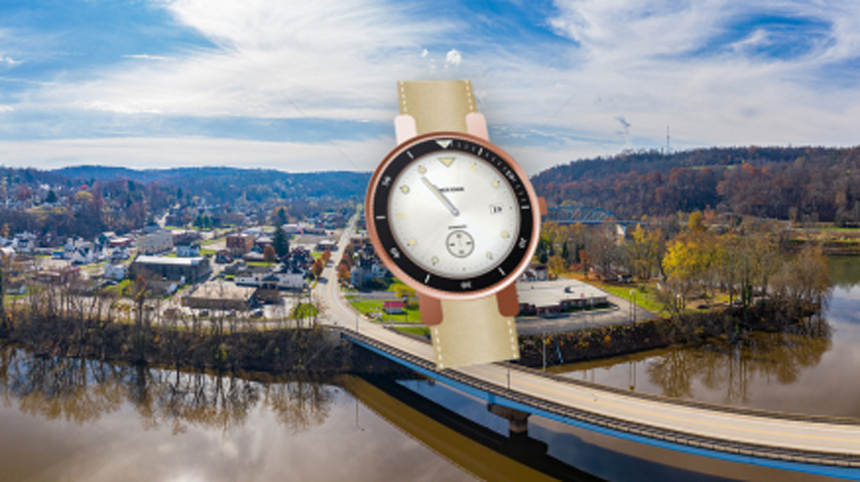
10:54
